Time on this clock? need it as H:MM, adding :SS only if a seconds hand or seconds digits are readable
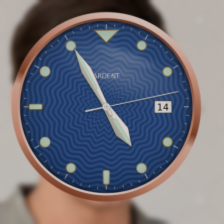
4:55:13
